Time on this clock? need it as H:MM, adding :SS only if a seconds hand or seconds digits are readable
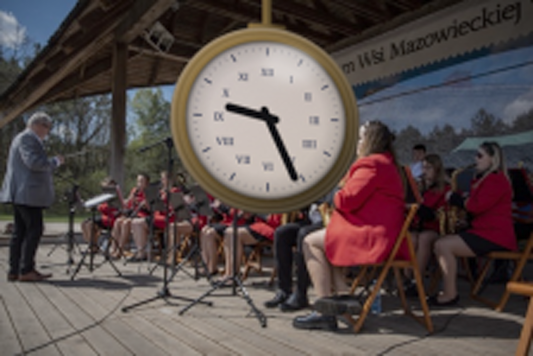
9:26
